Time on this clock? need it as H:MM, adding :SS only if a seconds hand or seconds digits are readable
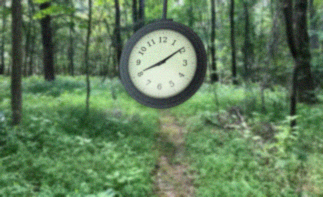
8:09
